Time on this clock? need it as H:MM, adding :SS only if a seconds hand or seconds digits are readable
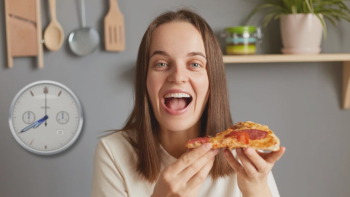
7:40
